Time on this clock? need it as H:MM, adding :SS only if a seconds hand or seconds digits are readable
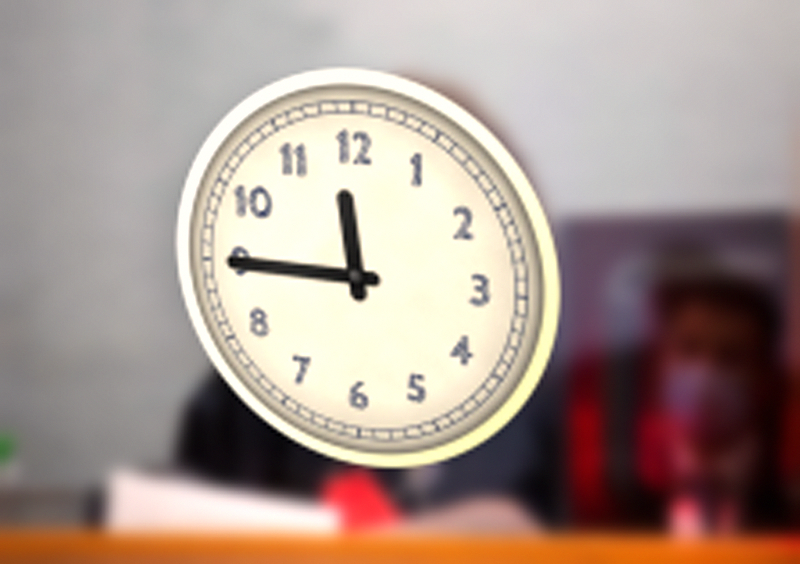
11:45
